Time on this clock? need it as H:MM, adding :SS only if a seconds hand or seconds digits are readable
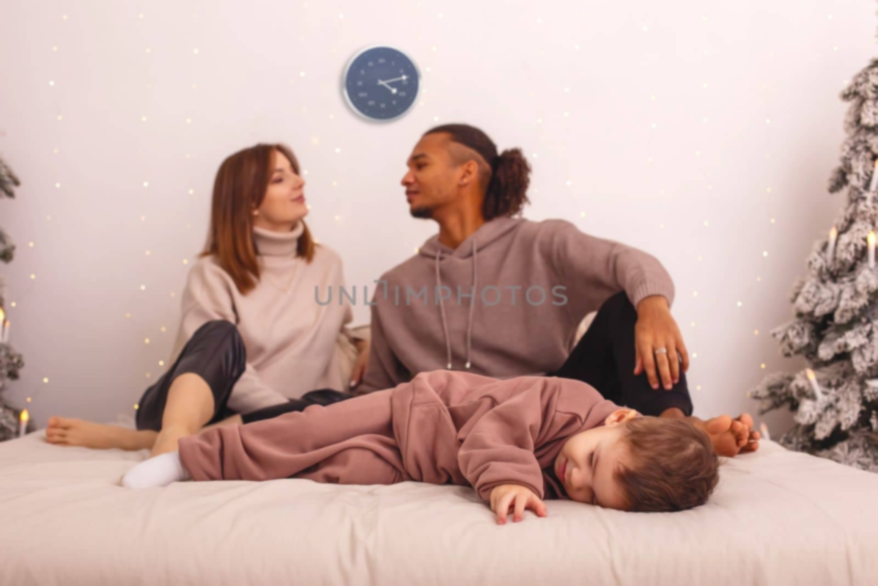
4:13
